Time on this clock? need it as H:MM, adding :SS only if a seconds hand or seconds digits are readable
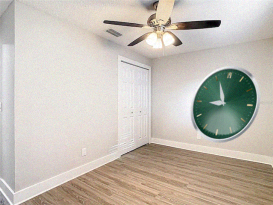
8:56
